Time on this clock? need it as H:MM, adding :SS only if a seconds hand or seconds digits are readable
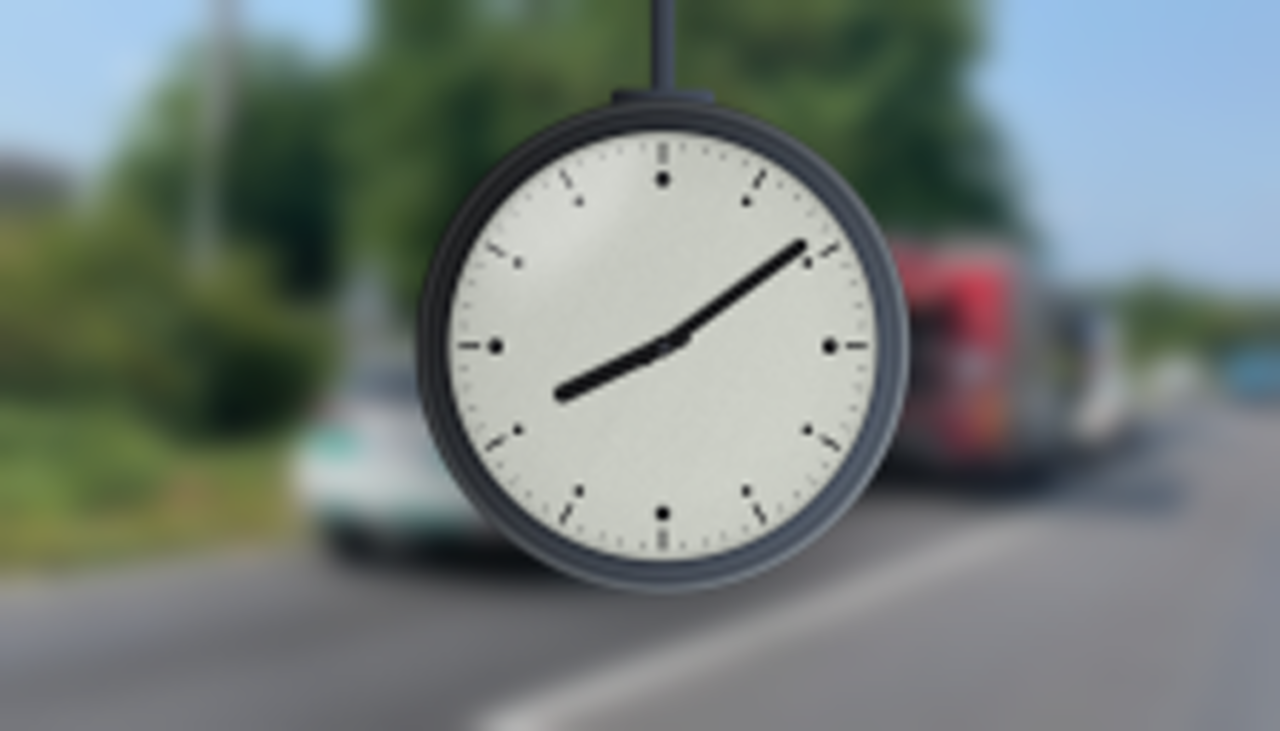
8:09
